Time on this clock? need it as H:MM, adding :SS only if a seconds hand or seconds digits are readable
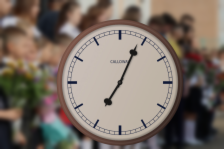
7:04
